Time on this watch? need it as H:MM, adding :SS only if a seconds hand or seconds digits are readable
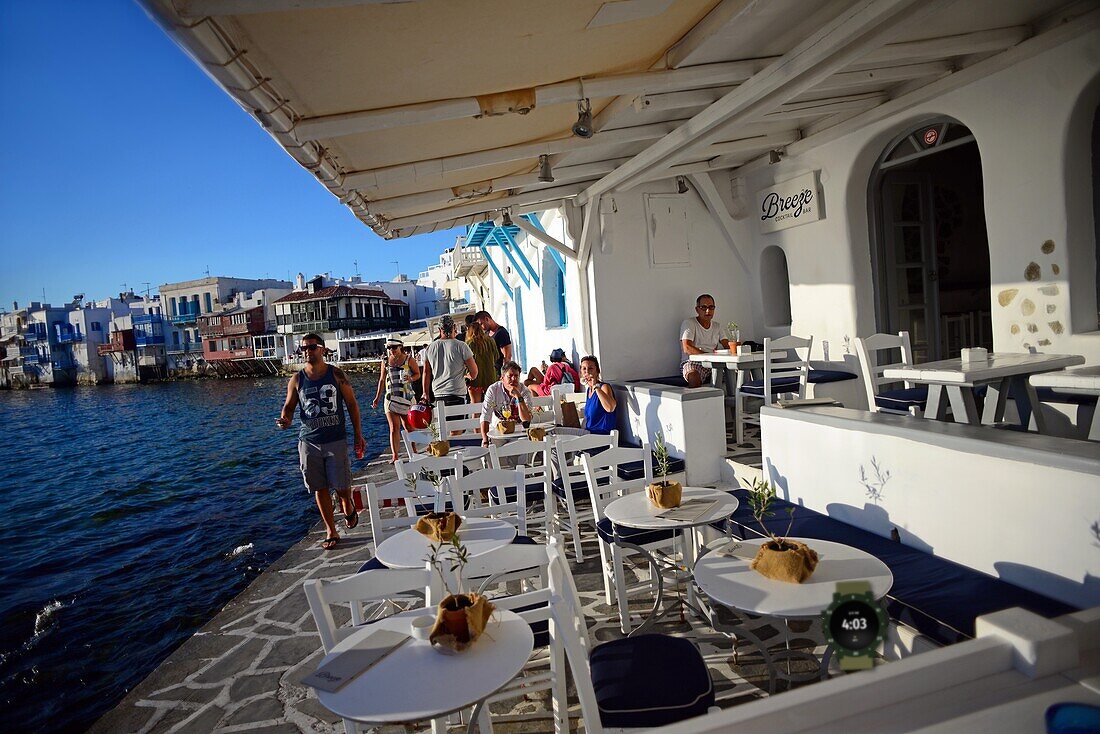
4:03
